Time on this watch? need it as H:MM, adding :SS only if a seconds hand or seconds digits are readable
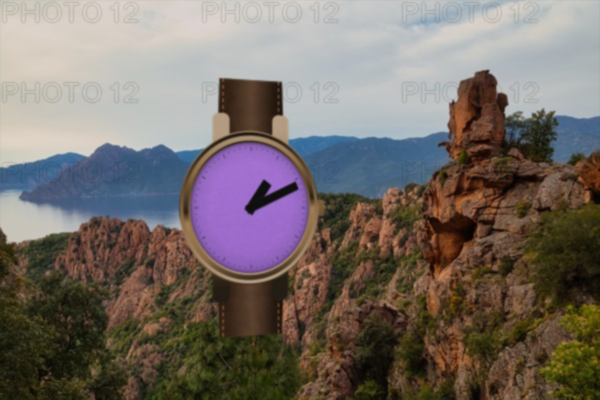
1:11
